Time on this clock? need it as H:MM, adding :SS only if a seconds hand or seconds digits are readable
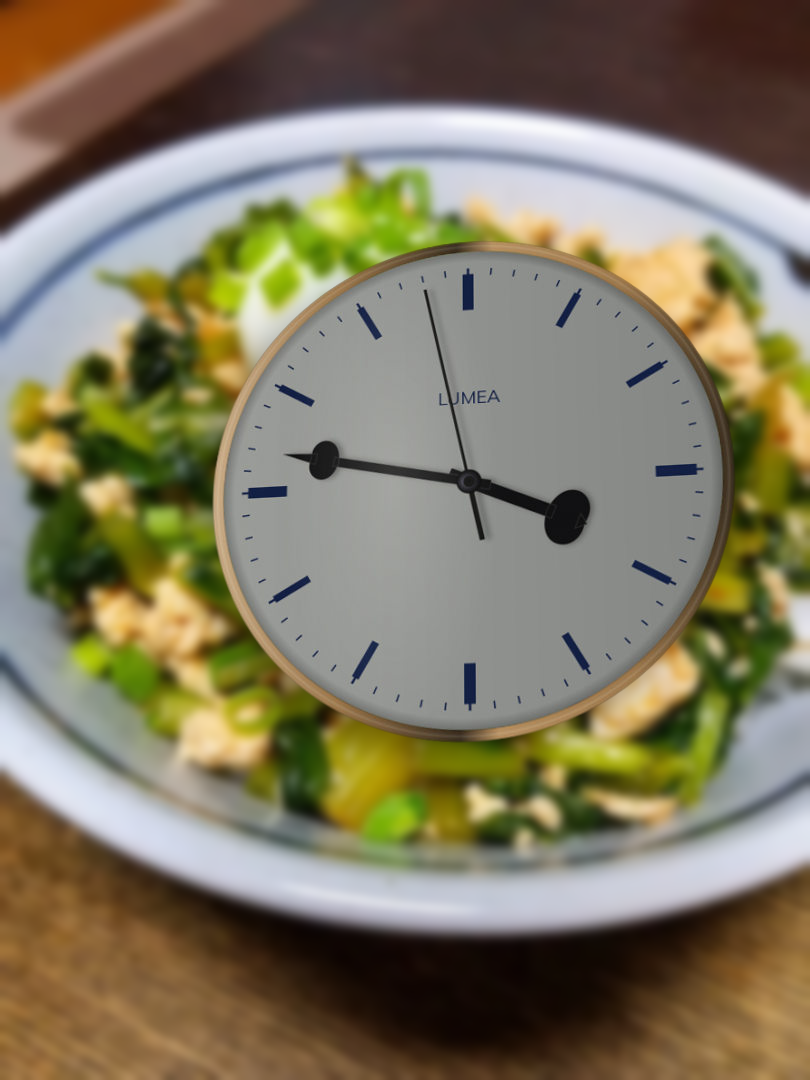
3:46:58
